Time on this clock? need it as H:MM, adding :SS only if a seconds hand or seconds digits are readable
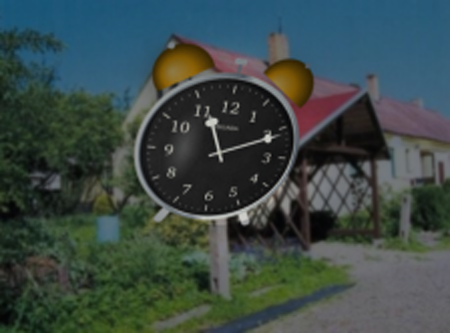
11:11
